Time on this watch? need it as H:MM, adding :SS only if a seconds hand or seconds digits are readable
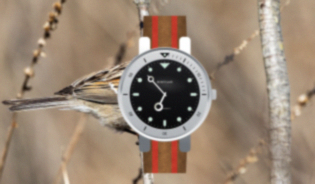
6:53
